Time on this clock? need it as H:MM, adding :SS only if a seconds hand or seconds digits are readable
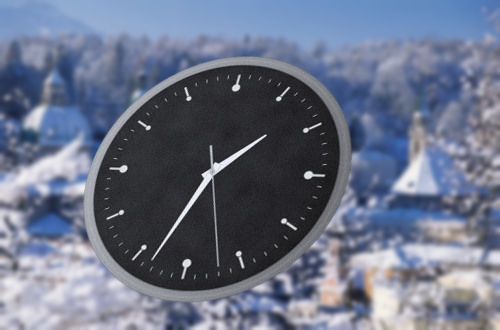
1:33:27
